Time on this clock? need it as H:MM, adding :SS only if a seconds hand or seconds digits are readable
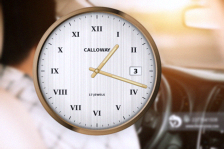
1:18
